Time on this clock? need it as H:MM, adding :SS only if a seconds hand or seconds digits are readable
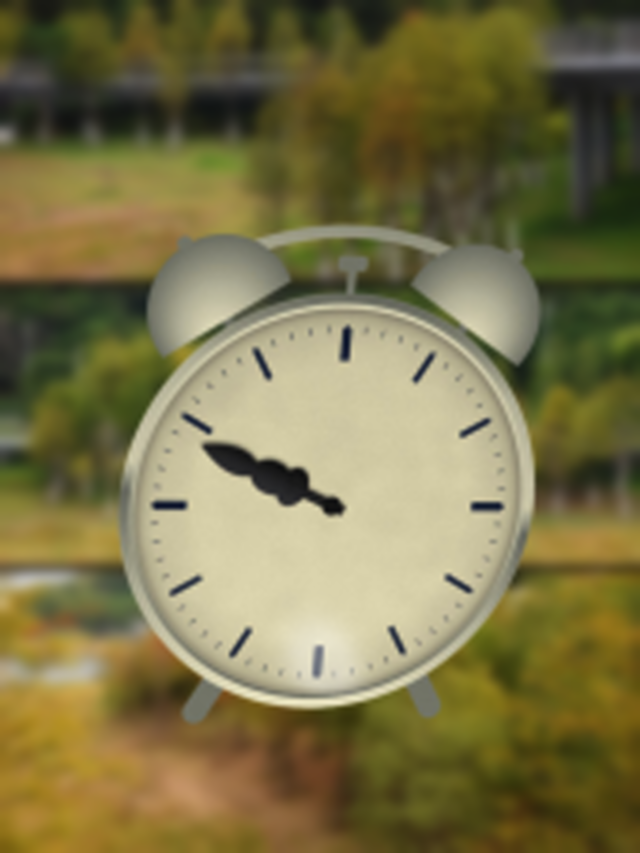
9:49
